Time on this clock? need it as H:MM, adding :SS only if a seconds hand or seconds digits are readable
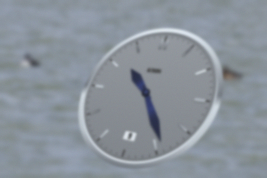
10:24
